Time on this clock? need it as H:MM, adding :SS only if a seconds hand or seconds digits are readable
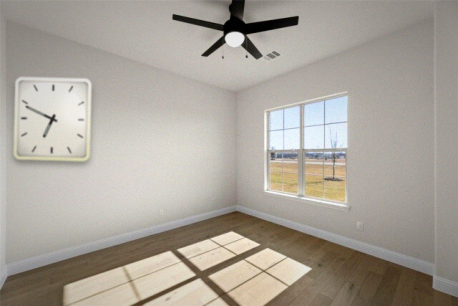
6:49
